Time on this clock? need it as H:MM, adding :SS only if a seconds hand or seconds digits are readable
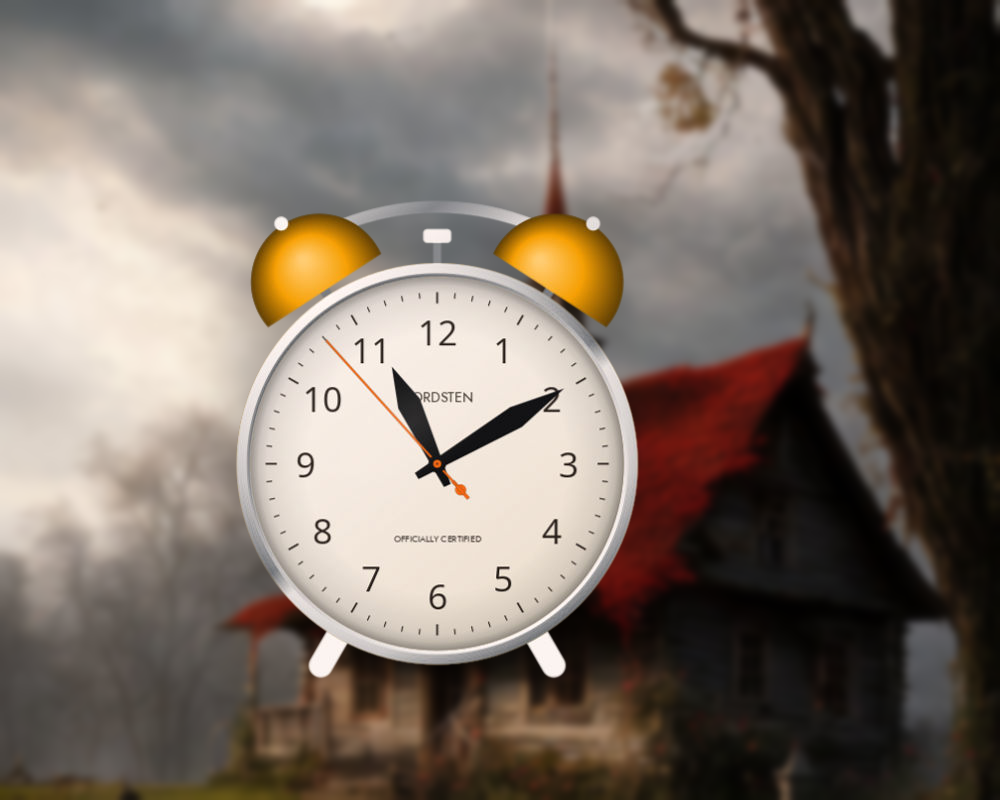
11:09:53
